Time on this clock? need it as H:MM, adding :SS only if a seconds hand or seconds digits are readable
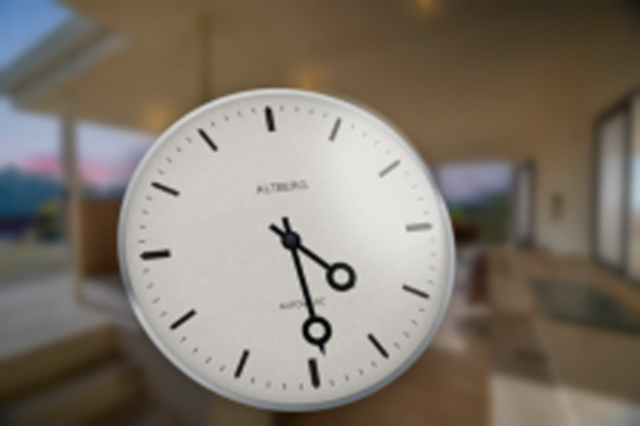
4:29
